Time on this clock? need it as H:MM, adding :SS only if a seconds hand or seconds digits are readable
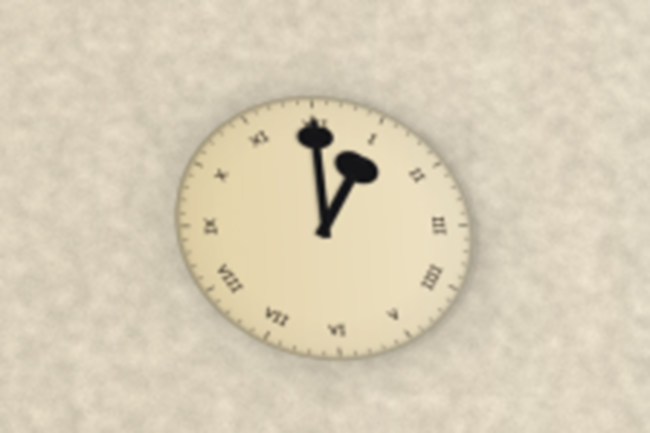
1:00
